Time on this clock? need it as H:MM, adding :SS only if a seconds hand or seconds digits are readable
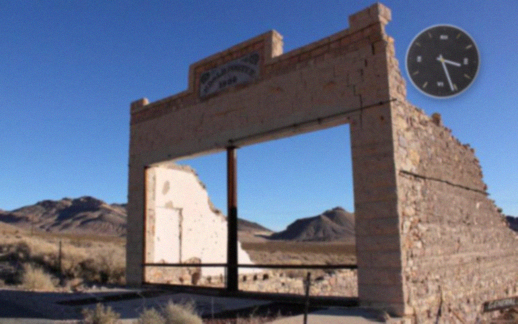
3:26
